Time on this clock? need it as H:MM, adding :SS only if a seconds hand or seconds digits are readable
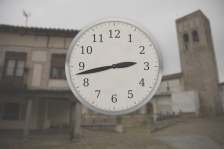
2:43
